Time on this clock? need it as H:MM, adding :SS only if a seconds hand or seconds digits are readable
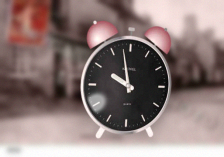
9:58
